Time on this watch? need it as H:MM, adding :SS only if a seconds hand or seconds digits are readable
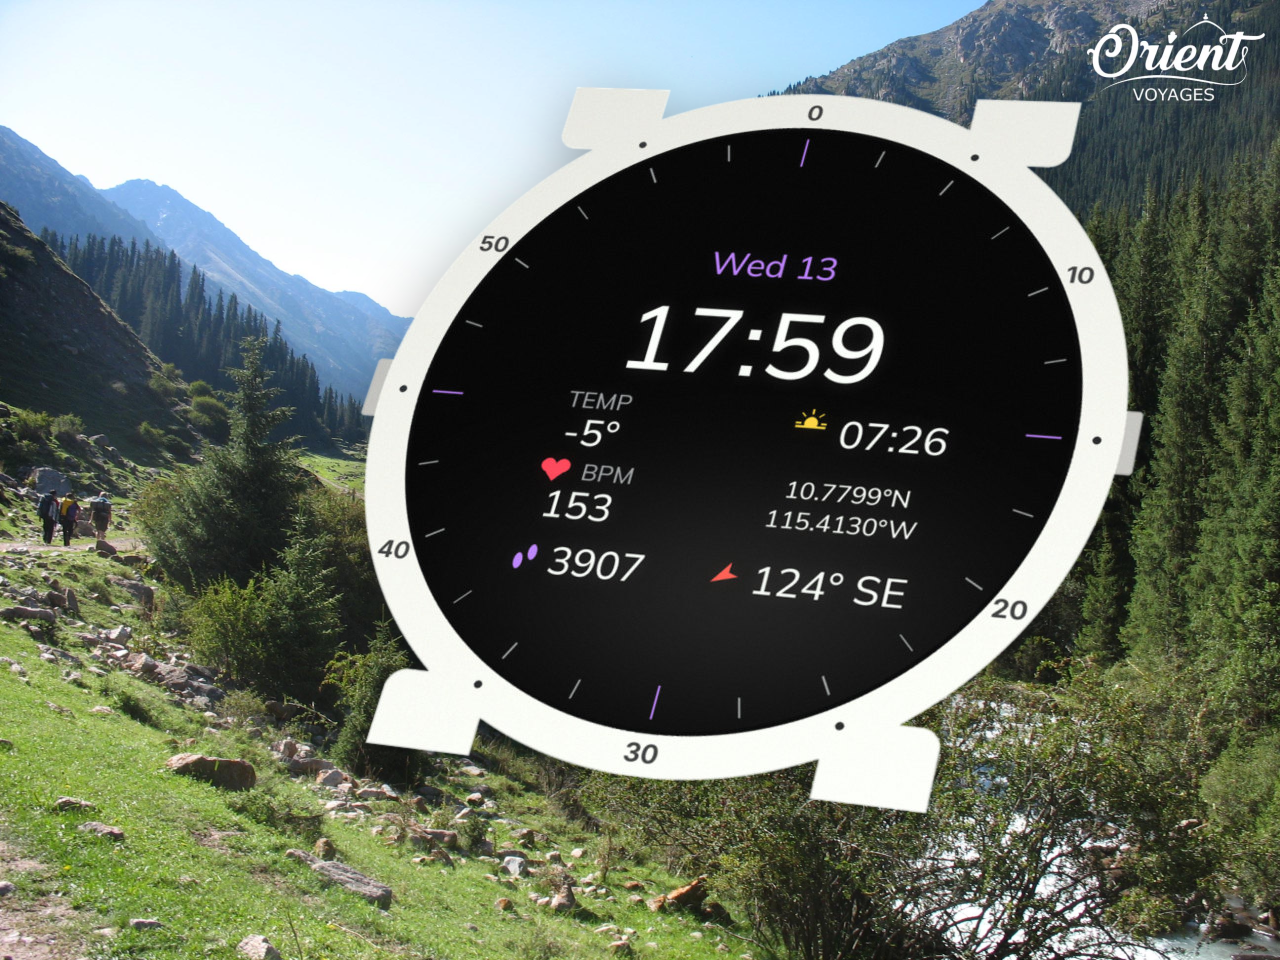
17:59
